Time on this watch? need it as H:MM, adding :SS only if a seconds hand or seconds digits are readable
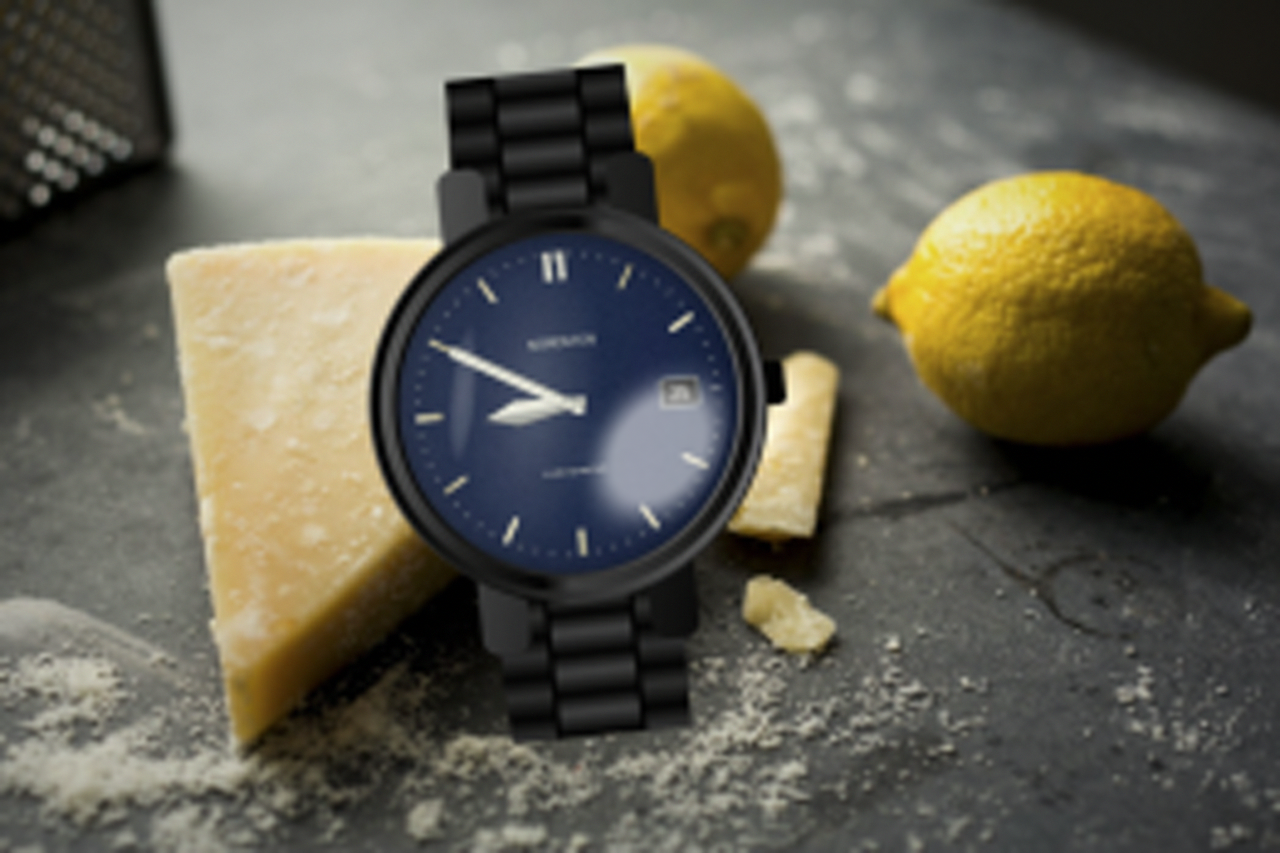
8:50
